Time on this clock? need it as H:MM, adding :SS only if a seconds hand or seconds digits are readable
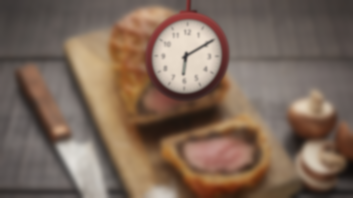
6:10
